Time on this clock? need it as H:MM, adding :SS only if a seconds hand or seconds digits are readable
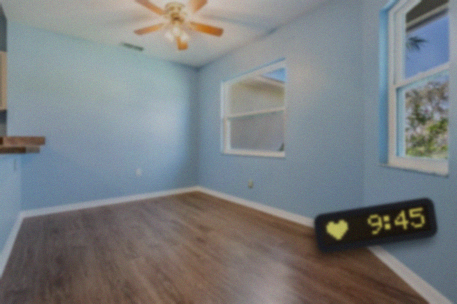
9:45
